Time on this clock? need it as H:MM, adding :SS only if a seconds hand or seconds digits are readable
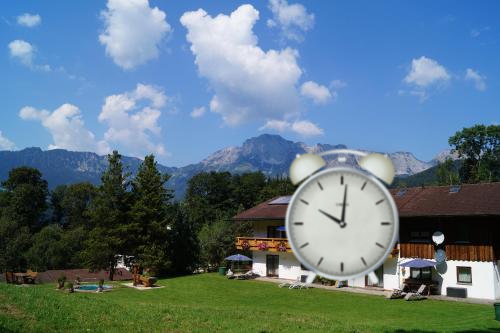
10:01
